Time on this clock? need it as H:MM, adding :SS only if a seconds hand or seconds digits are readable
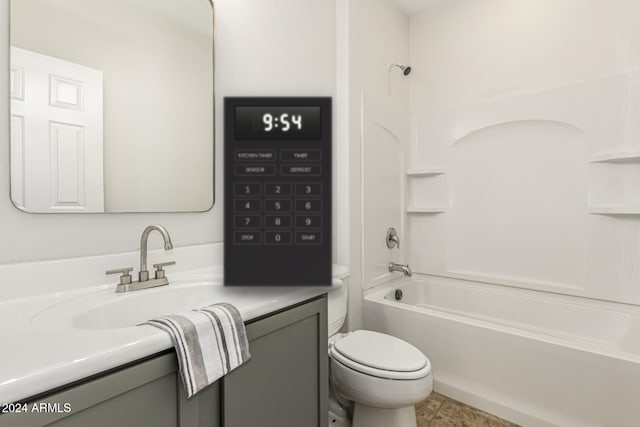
9:54
